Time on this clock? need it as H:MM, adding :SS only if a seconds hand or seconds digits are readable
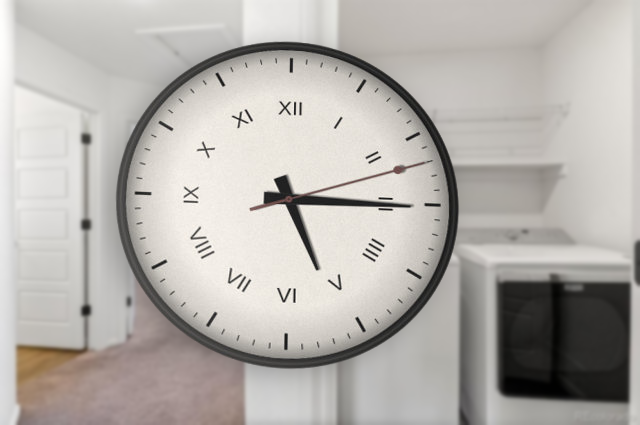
5:15:12
